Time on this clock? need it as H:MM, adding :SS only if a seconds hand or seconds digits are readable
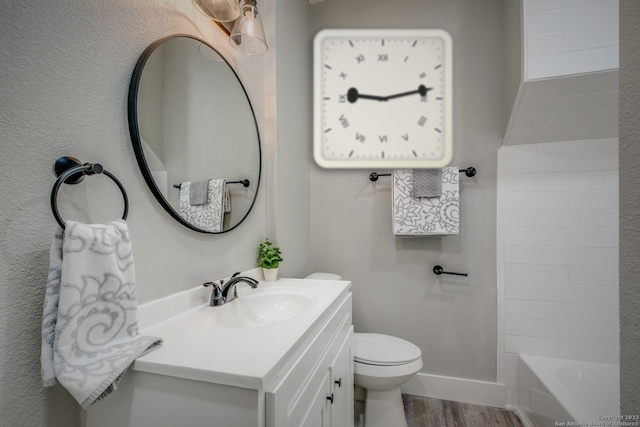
9:13
